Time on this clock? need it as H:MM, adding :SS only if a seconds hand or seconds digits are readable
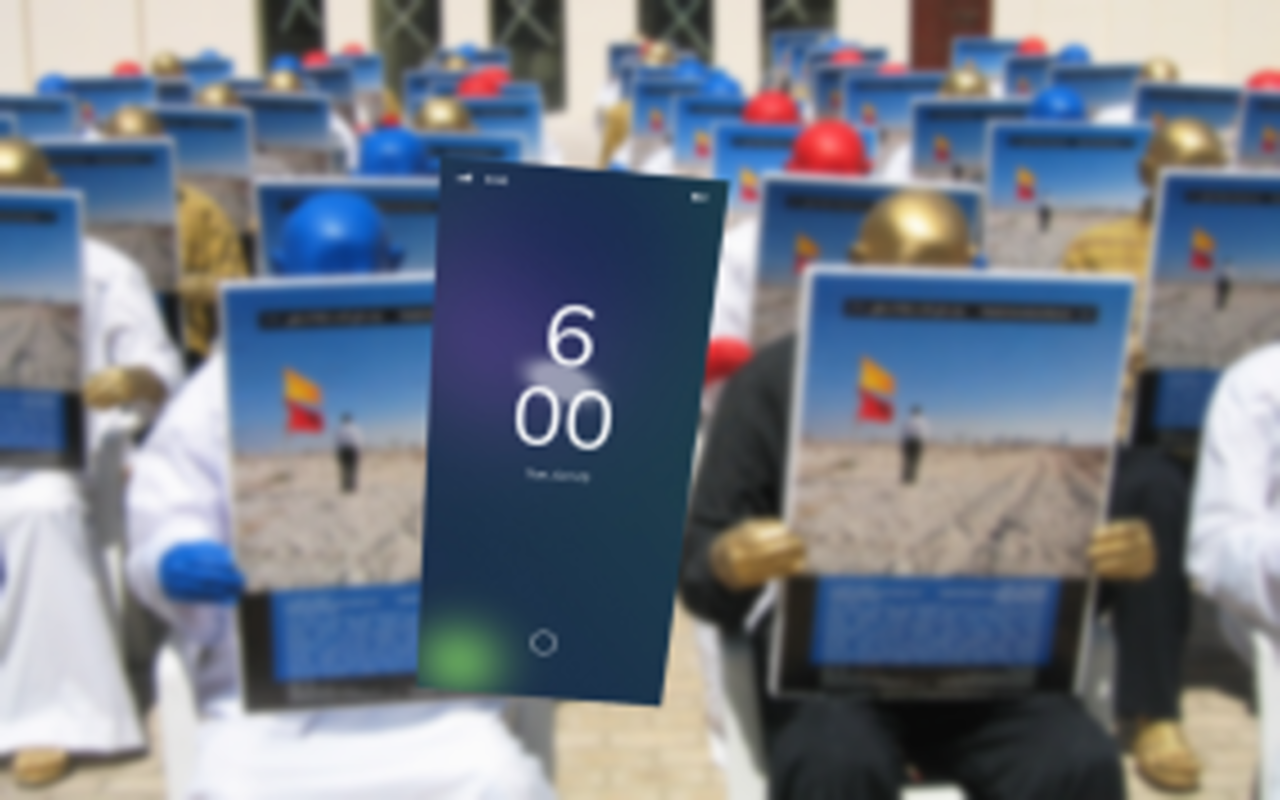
6:00
